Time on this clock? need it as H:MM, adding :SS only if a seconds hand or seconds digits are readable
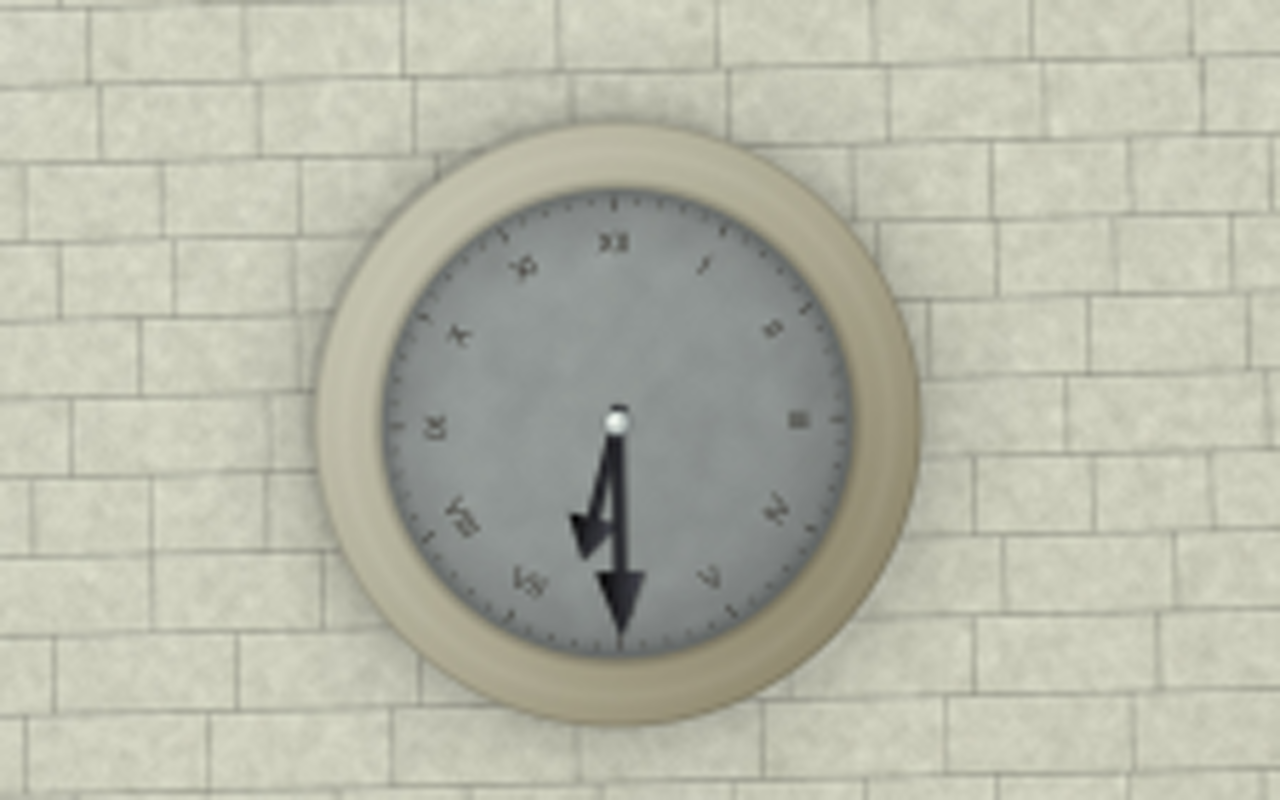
6:30
